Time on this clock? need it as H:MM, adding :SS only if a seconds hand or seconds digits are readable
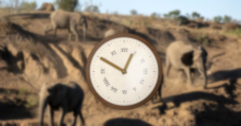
12:50
